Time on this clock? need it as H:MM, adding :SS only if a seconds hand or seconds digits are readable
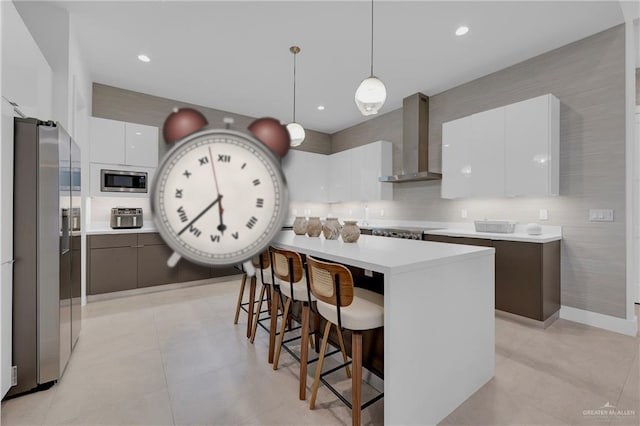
5:36:57
